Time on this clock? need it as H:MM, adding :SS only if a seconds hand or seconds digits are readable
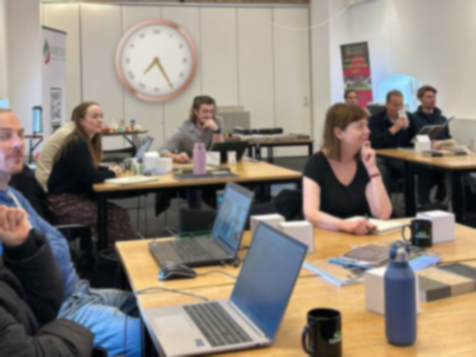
7:25
